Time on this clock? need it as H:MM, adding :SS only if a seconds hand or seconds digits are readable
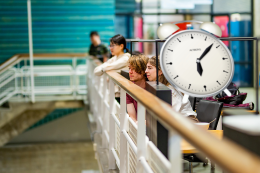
6:08
